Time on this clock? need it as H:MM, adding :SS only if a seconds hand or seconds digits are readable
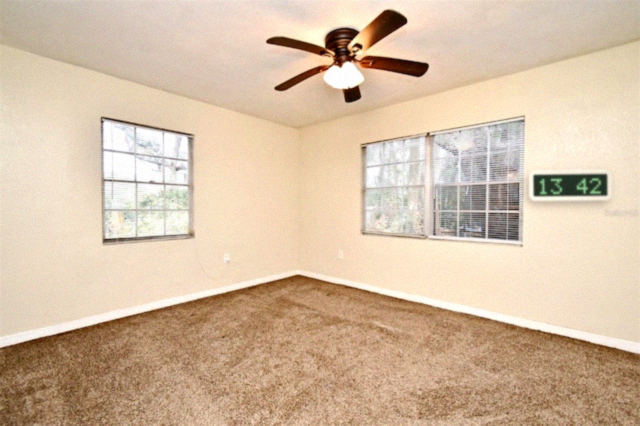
13:42
